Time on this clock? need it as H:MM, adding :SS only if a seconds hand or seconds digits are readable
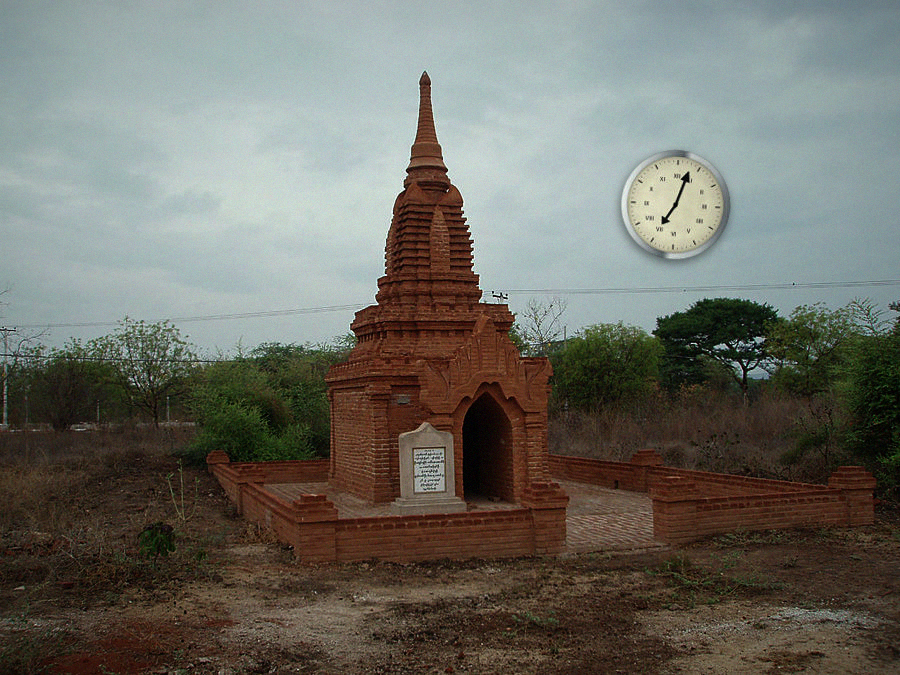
7:03
